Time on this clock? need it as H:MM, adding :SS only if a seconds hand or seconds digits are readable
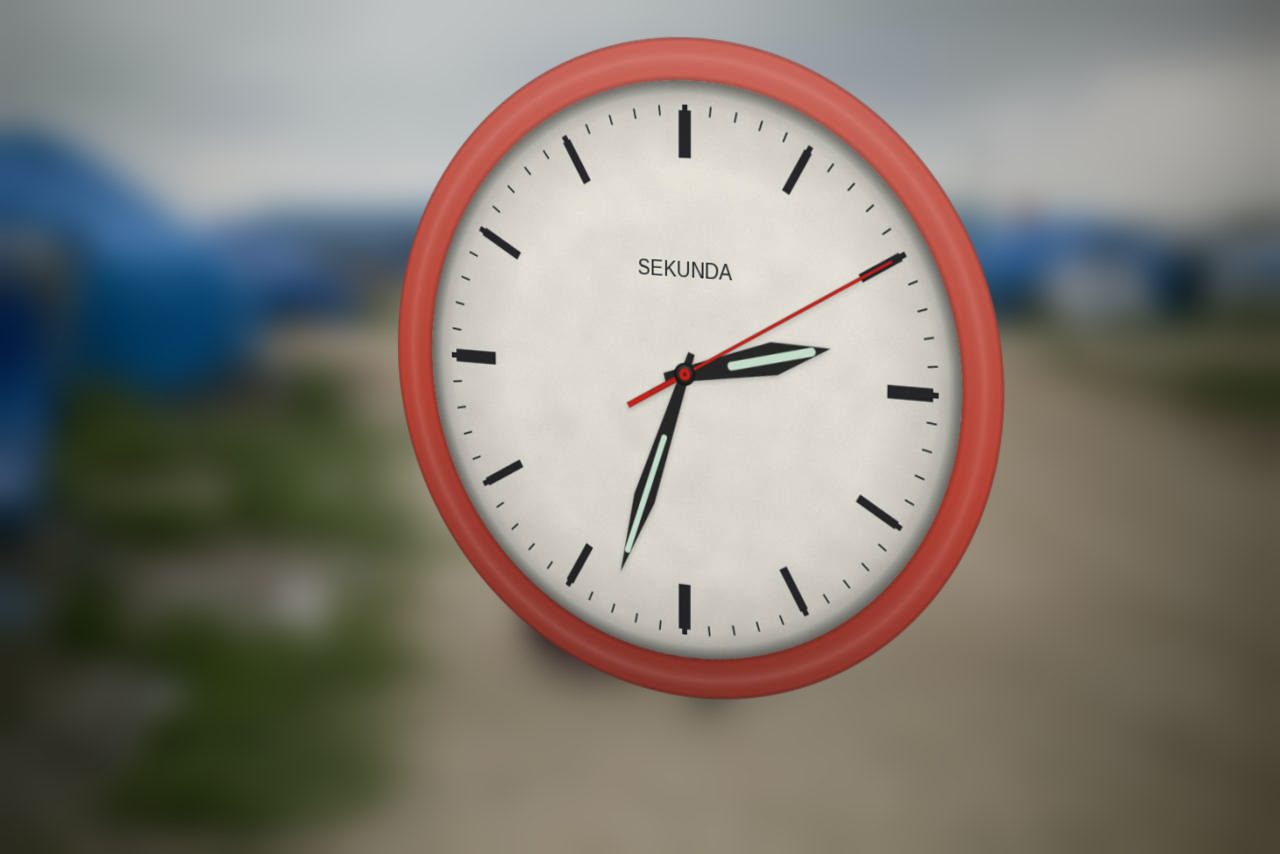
2:33:10
